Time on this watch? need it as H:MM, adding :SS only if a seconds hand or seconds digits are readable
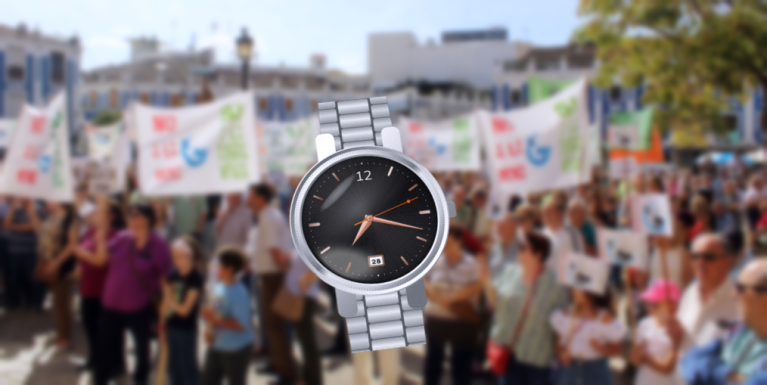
7:18:12
